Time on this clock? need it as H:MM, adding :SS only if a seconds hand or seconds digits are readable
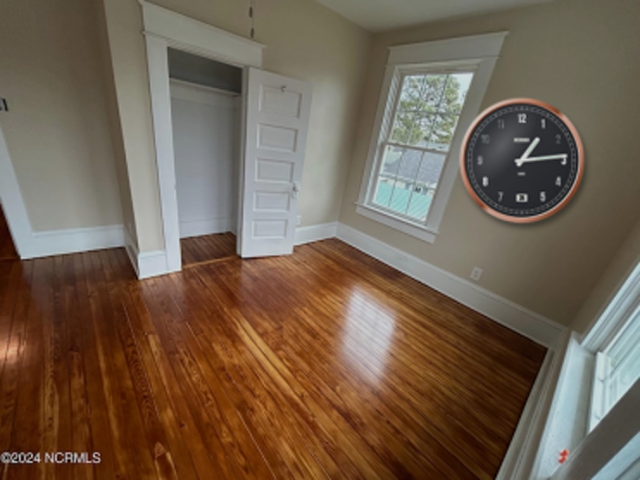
1:14
